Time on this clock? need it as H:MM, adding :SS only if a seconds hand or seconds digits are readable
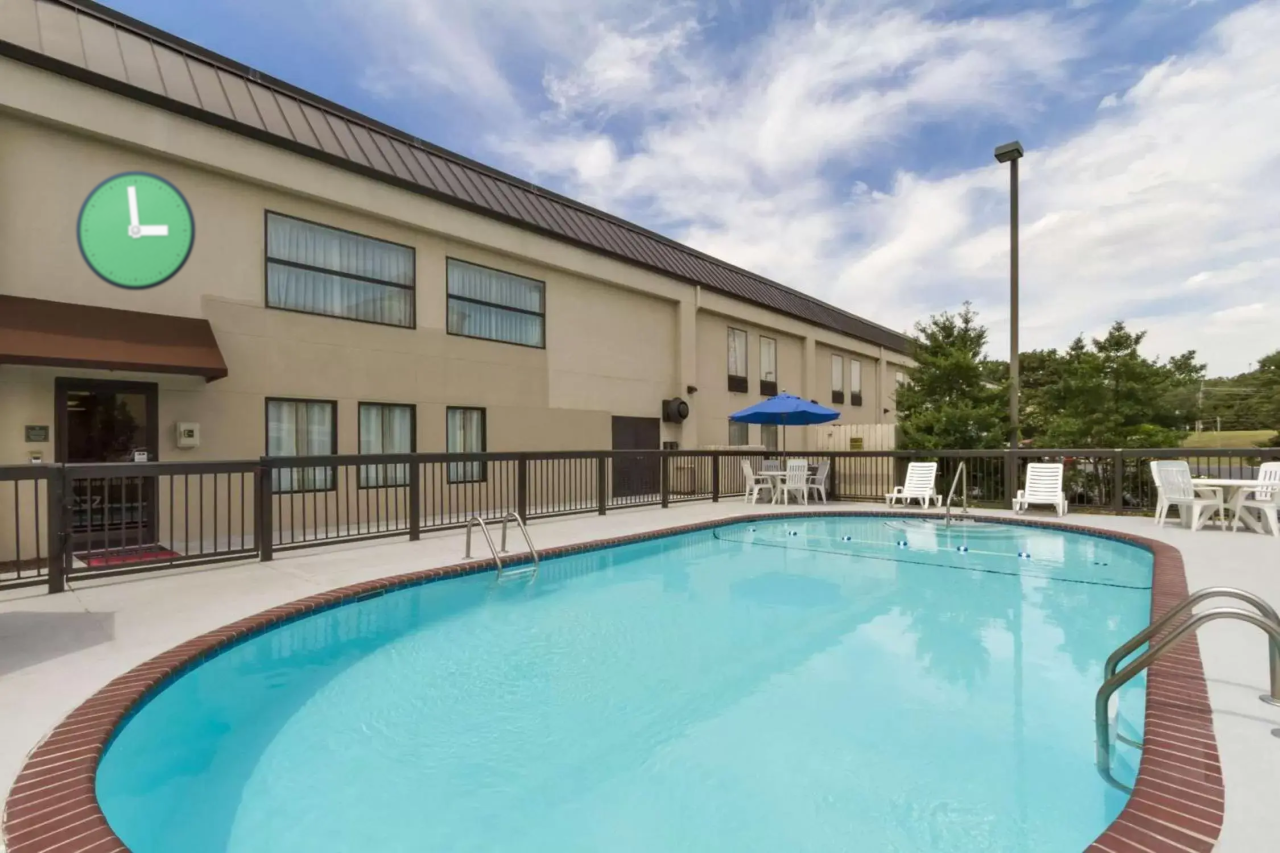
2:59
